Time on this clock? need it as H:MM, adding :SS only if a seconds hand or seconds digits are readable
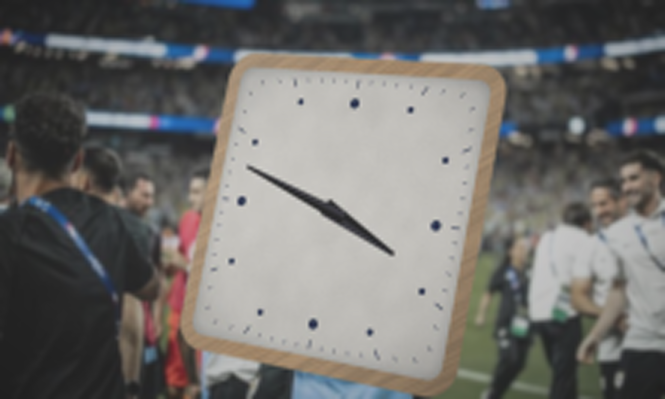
3:48
